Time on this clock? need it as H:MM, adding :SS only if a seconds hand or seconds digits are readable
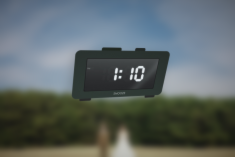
1:10
